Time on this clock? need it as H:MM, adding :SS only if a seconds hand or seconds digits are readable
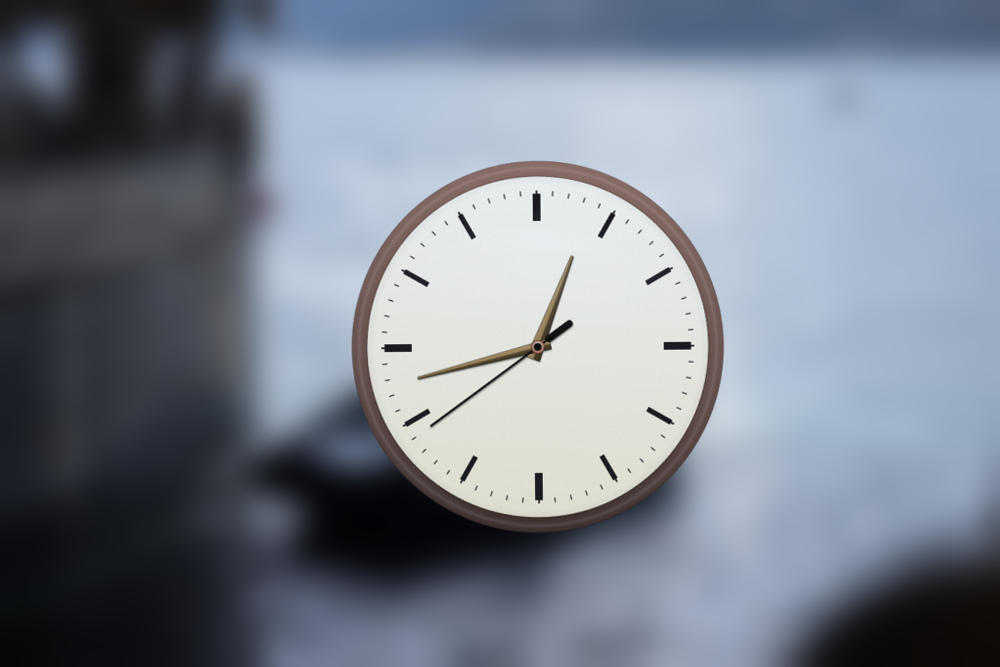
12:42:39
